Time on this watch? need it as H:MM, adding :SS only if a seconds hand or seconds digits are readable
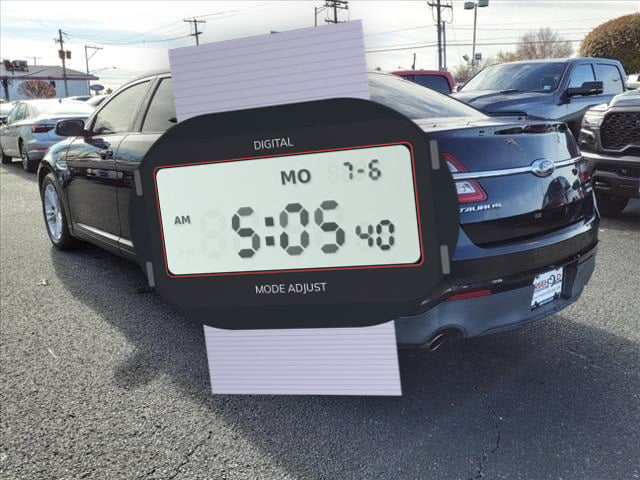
5:05:40
